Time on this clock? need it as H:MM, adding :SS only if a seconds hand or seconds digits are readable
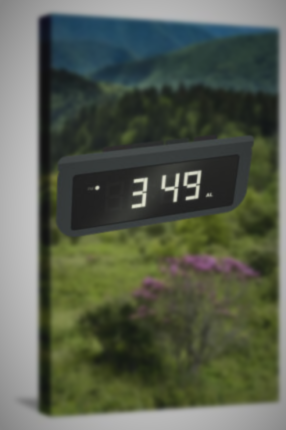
3:49
